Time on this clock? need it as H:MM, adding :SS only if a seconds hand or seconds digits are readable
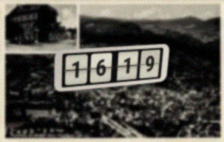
16:19
